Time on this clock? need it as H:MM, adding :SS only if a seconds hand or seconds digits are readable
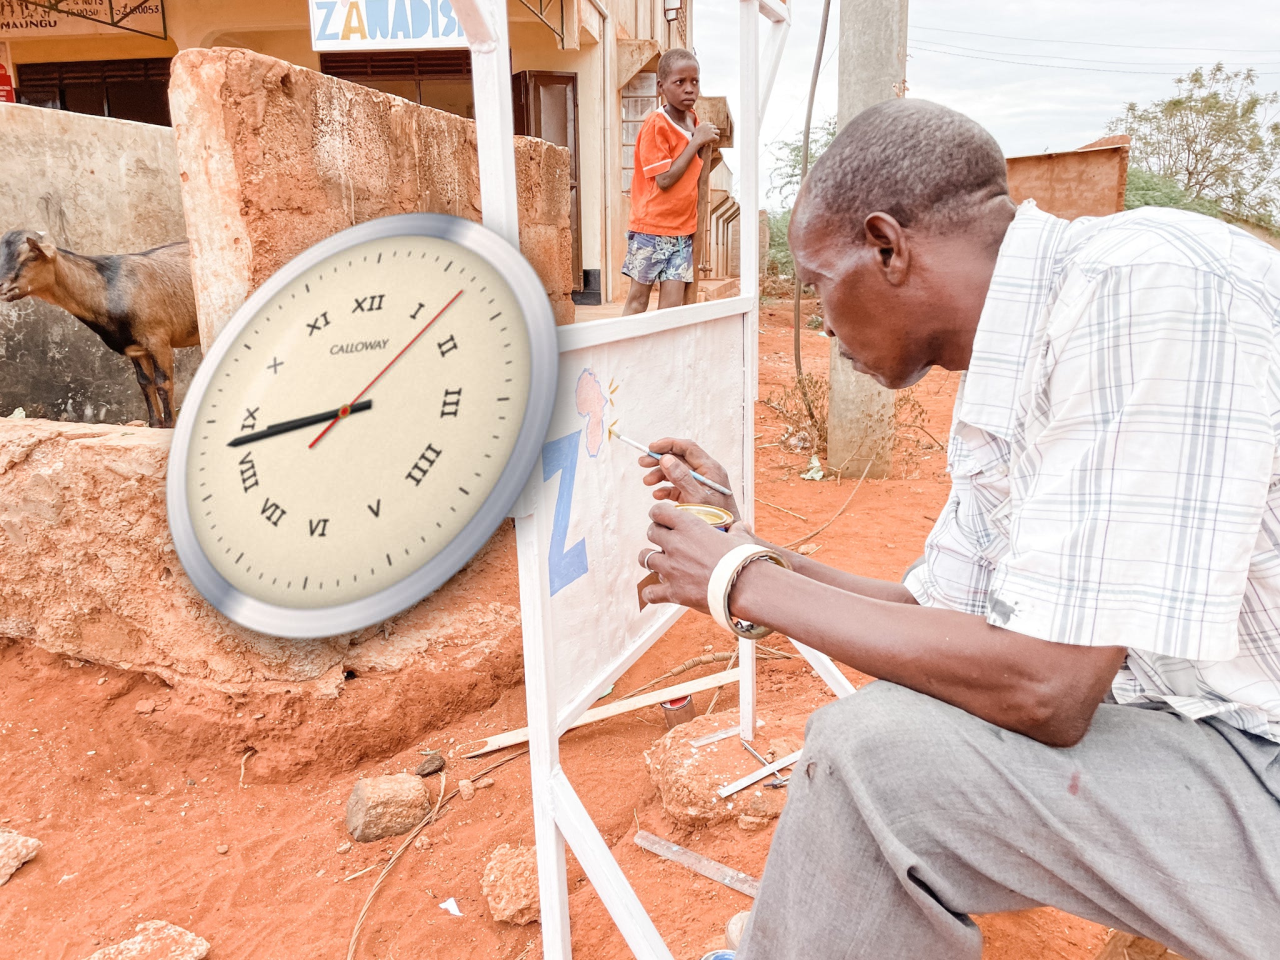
8:43:07
